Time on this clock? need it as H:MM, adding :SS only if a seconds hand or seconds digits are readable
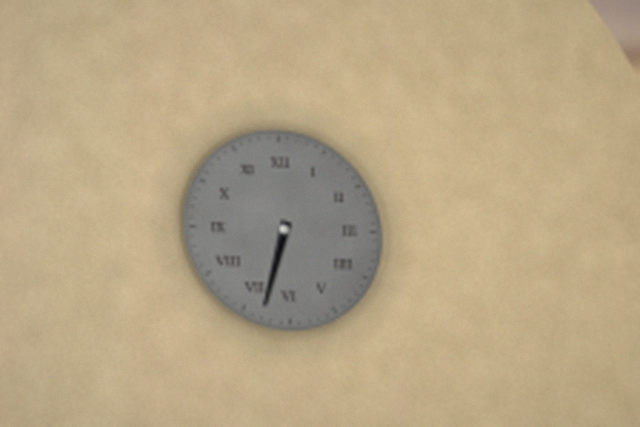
6:33
